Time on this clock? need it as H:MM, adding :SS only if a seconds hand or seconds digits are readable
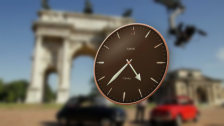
4:37
